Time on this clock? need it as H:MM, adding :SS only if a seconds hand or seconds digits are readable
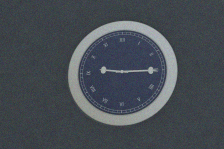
9:15
